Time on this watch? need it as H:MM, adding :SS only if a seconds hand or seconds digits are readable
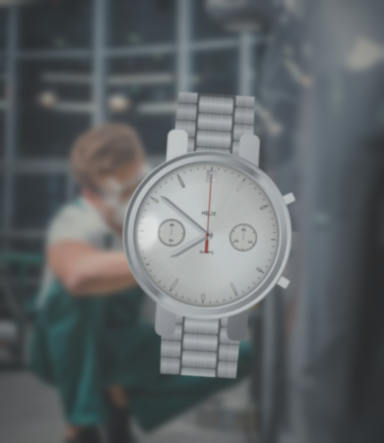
7:51
